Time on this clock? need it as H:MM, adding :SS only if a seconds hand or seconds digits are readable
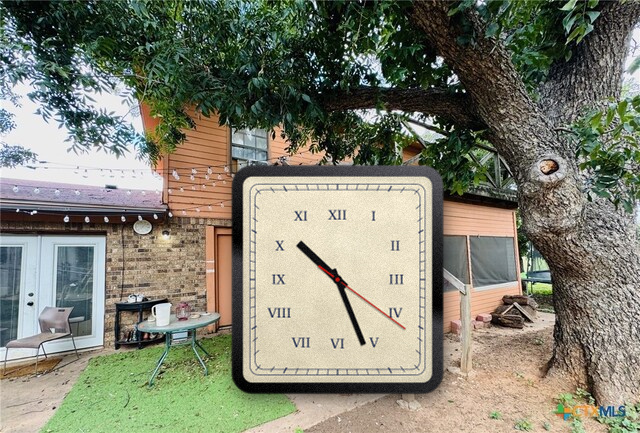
10:26:21
